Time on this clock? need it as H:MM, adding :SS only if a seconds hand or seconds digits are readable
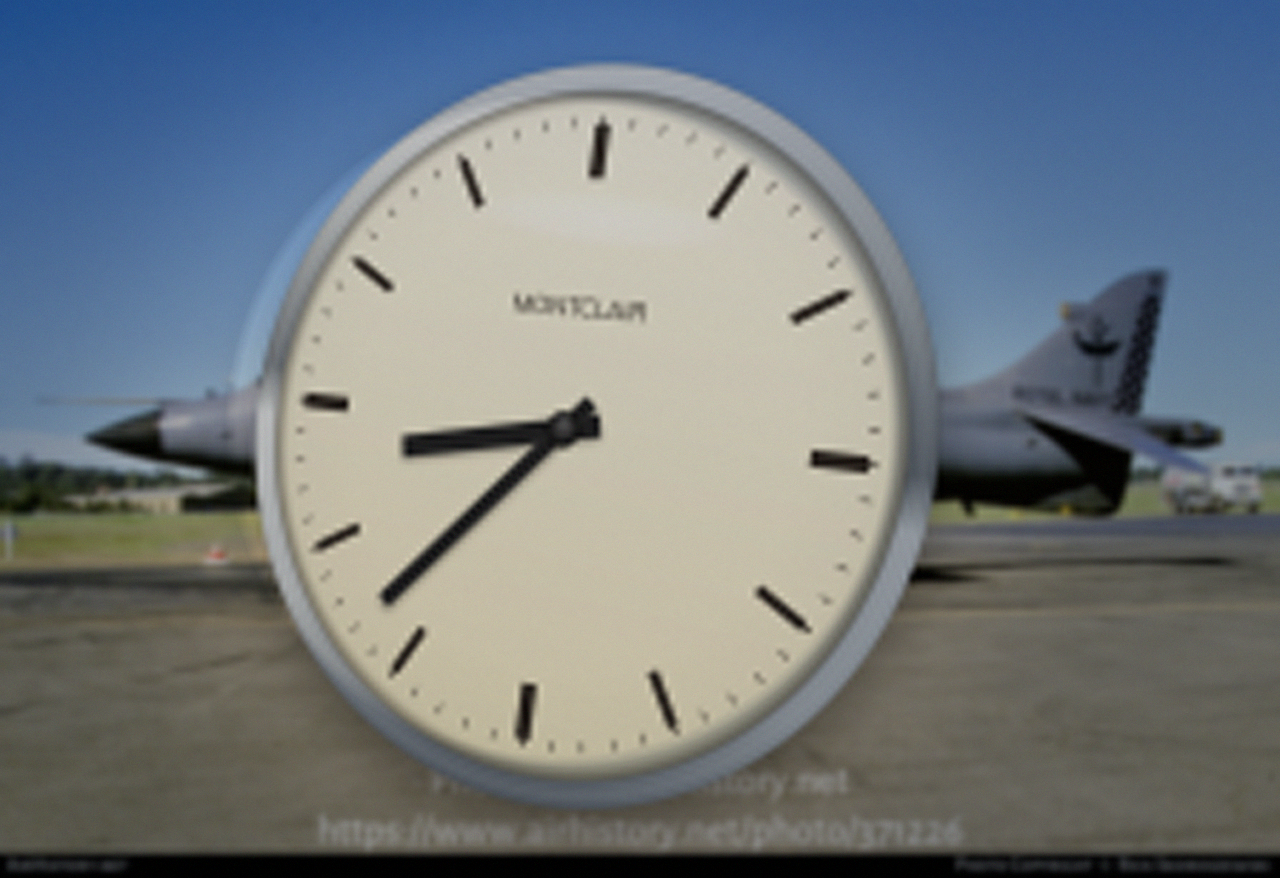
8:37
